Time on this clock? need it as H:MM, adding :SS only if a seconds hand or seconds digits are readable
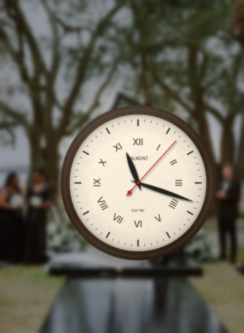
11:18:07
